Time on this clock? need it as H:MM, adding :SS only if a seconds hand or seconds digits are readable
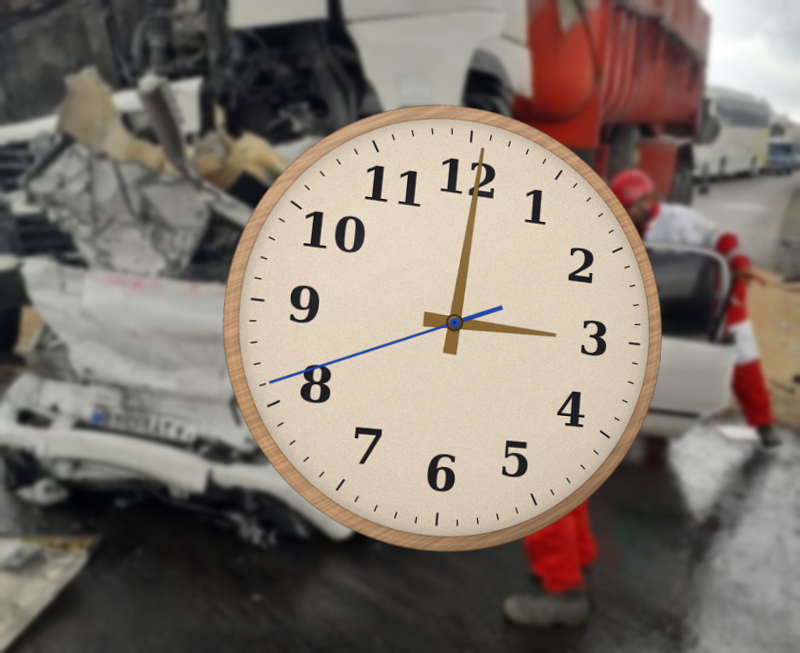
3:00:41
